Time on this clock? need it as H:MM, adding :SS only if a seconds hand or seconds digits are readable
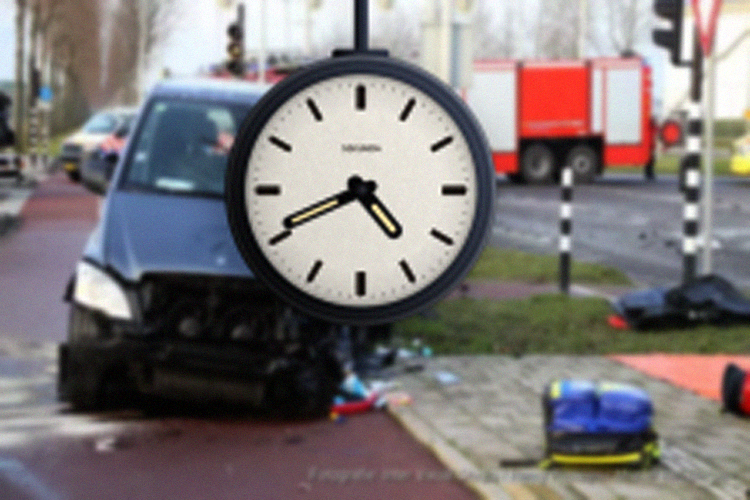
4:41
